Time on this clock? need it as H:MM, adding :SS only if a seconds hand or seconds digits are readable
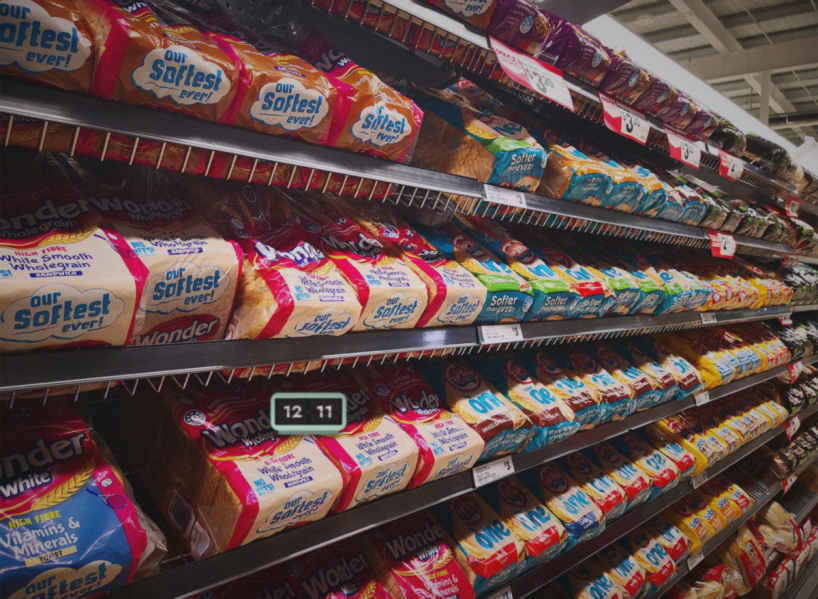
12:11
